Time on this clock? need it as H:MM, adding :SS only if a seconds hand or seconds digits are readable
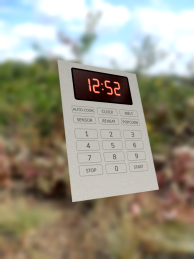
12:52
